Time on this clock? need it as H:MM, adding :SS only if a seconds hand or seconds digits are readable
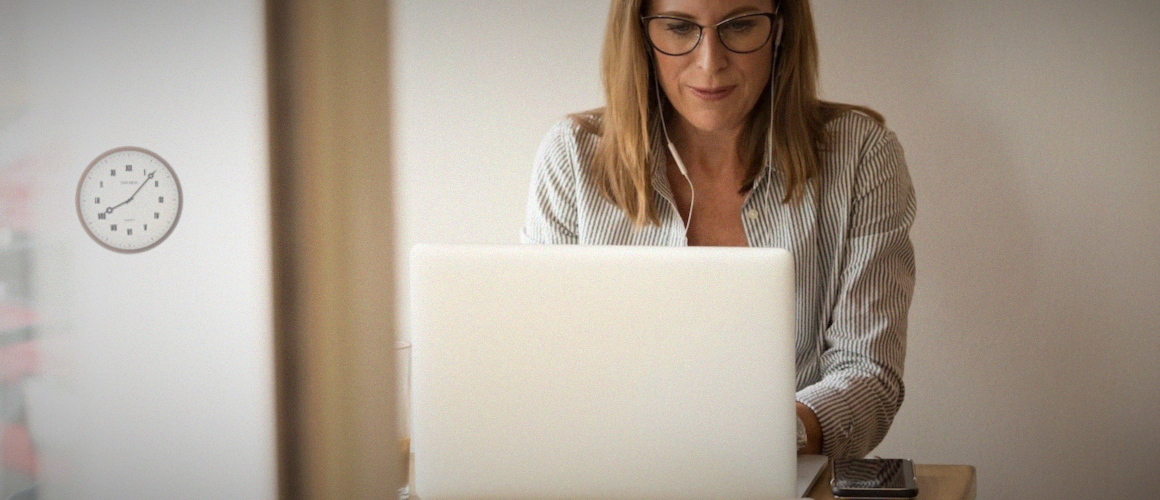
8:07
